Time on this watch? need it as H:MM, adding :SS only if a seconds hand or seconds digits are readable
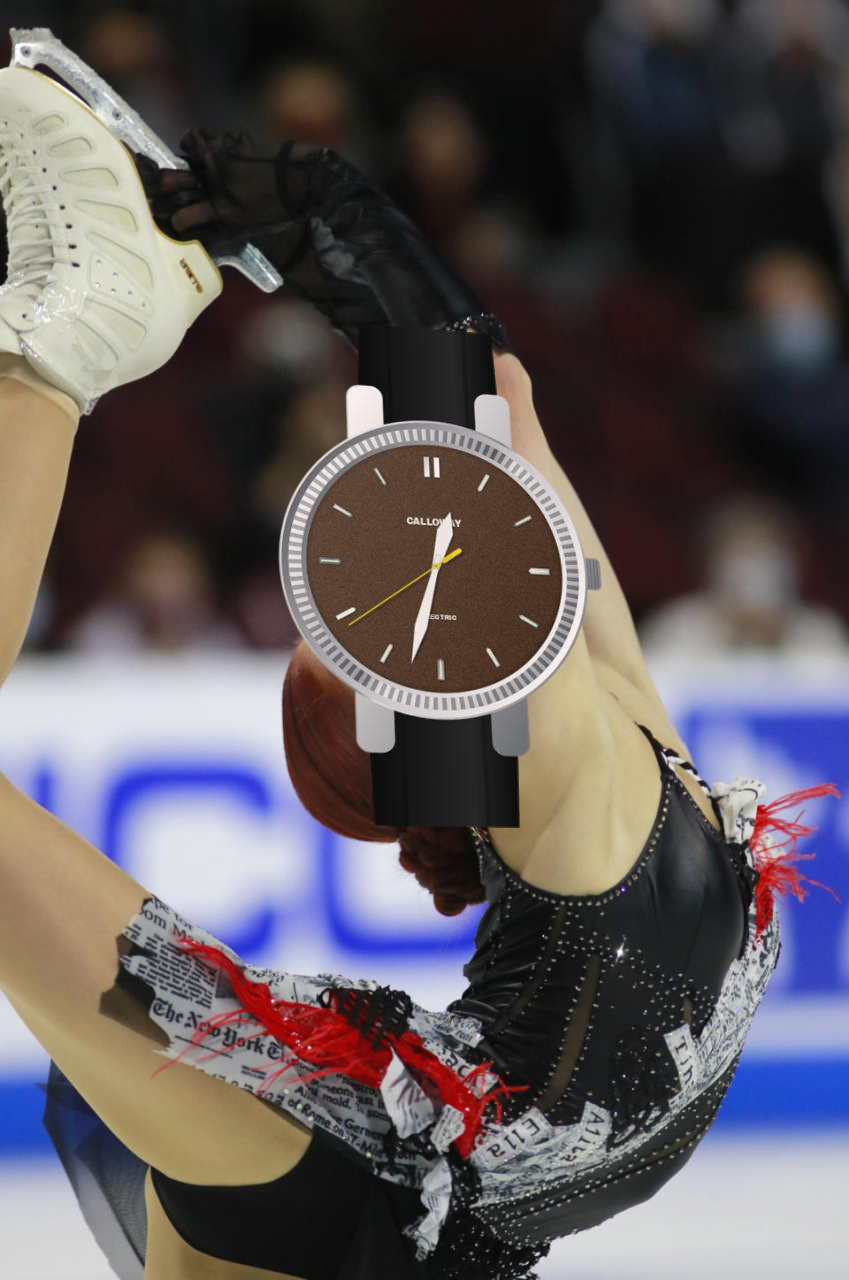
12:32:39
